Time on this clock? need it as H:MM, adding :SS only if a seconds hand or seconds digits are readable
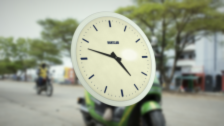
4:48
